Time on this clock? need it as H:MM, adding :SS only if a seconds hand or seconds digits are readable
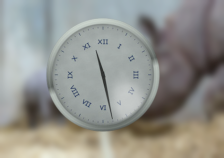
11:28
